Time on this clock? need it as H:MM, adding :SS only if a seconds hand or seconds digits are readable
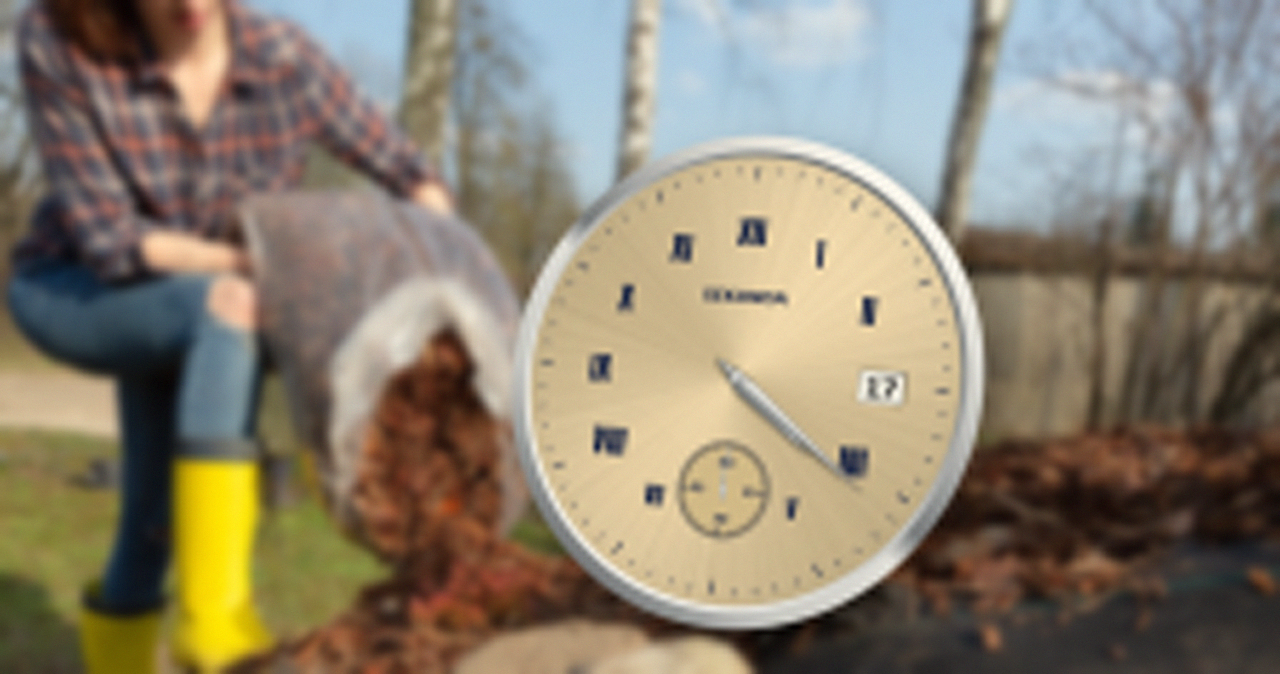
4:21
